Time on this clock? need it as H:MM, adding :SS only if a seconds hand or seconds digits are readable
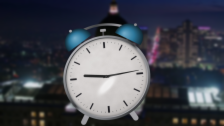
9:14
